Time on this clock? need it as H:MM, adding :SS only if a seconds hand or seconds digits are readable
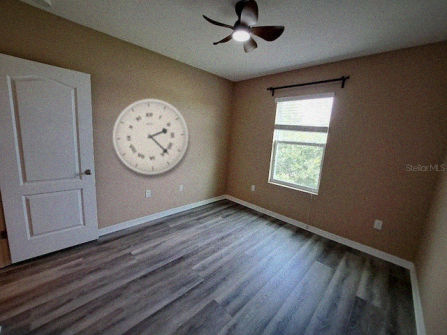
2:23
